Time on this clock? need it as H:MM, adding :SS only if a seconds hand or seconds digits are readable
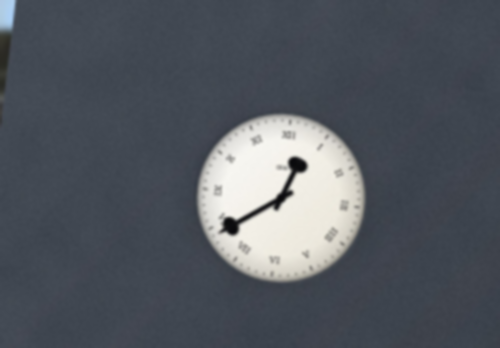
12:39
